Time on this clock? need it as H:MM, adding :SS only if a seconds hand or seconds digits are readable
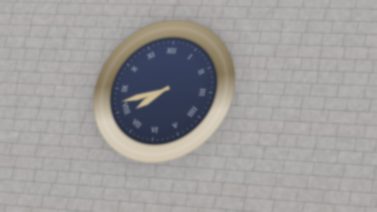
7:42
